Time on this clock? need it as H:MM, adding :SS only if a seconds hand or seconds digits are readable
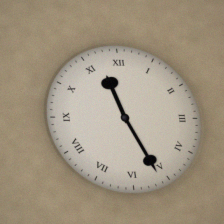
11:26
